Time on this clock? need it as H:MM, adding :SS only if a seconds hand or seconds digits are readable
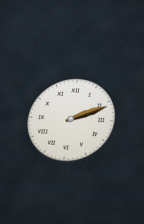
2:11
